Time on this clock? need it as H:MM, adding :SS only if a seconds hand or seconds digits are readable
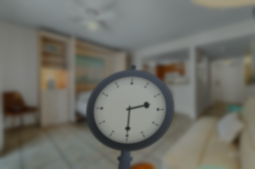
2:30
